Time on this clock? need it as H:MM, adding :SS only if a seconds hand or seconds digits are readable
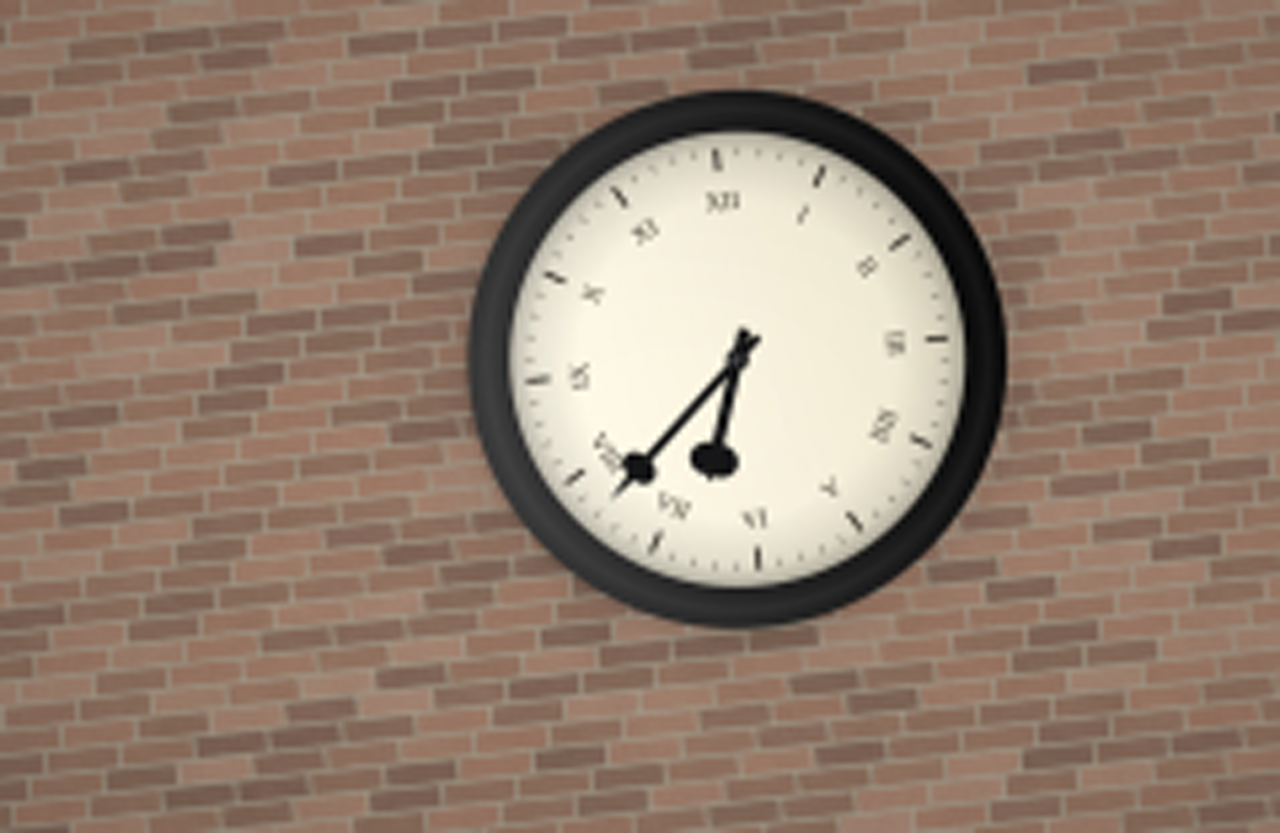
6:38
